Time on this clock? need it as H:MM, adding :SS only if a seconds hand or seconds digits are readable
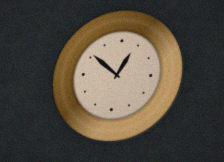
12:51
